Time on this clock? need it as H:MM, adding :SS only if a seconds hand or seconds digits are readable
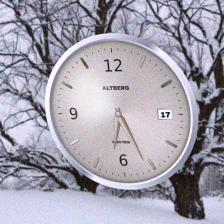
6:26
